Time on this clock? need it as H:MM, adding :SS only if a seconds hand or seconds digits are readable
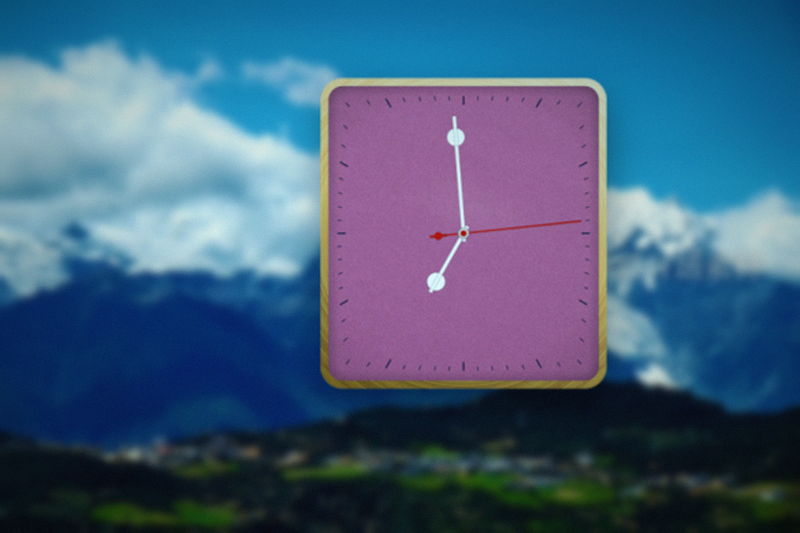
6:59:14
